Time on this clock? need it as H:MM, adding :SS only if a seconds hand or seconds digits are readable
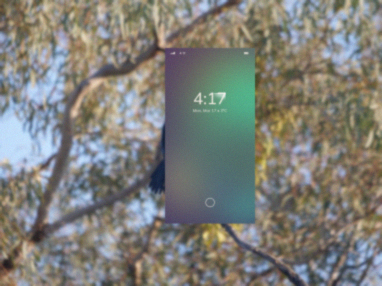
4:17
